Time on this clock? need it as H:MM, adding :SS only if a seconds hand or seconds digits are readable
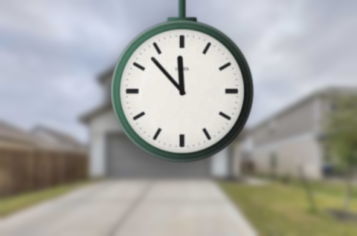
11:53
